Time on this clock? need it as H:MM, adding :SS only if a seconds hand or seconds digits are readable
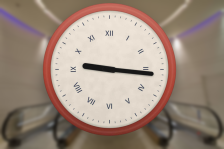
9:16
